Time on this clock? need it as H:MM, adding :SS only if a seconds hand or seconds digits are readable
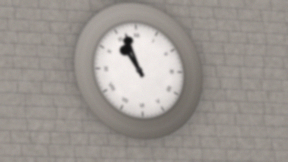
10:57
